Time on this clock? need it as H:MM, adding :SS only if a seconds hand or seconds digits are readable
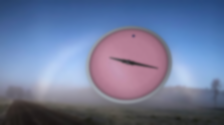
9:16
